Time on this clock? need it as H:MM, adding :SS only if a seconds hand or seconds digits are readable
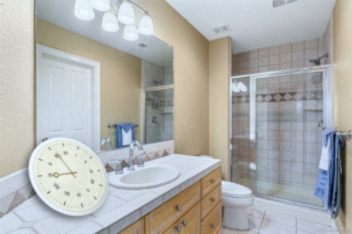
8:56
